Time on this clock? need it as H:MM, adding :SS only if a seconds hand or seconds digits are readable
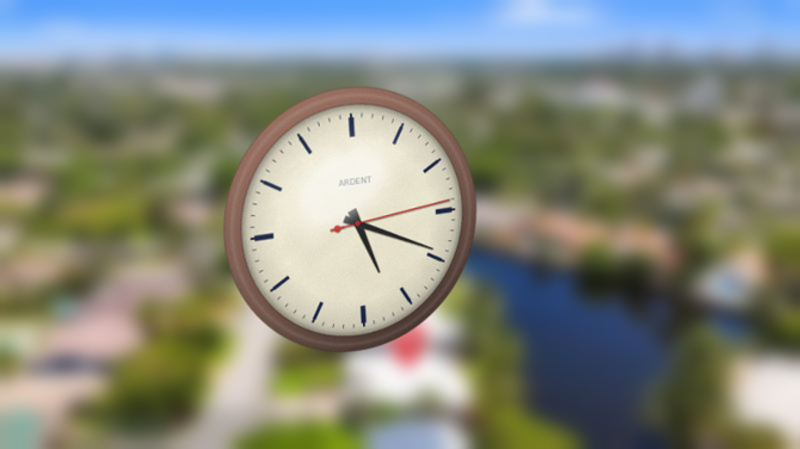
5:19:14
